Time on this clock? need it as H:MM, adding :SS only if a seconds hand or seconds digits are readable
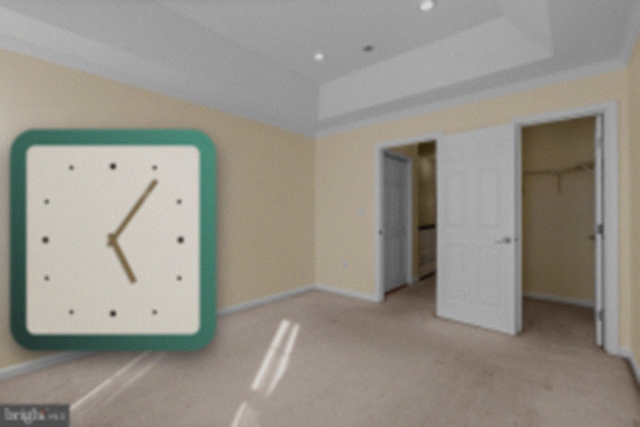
5:06
